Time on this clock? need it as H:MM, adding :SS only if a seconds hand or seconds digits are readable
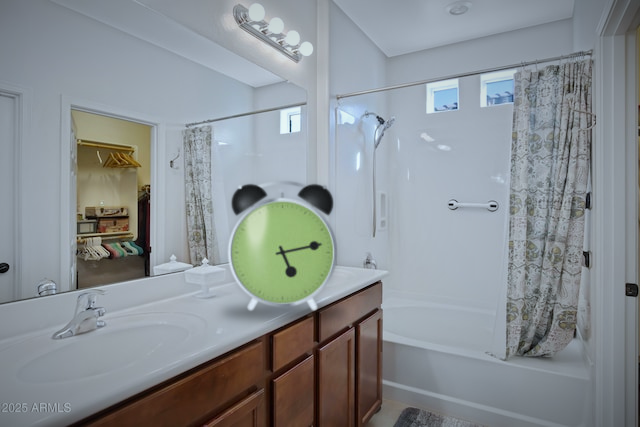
5:13
